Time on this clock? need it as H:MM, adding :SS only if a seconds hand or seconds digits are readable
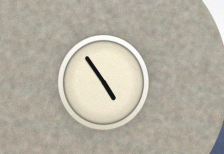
4:54
